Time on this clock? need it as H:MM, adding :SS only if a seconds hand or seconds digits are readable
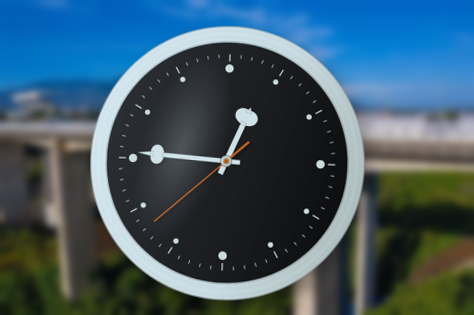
12:45:38
